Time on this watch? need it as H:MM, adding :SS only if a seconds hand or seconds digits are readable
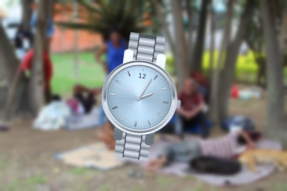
2:04
